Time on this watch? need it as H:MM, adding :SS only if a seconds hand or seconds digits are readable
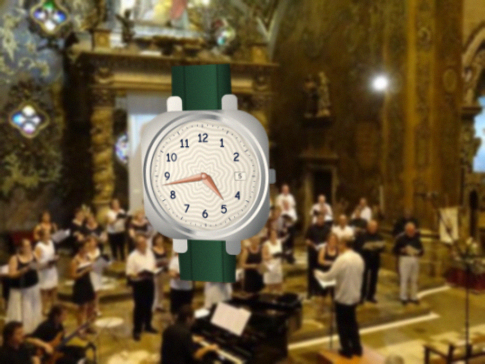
4:43
